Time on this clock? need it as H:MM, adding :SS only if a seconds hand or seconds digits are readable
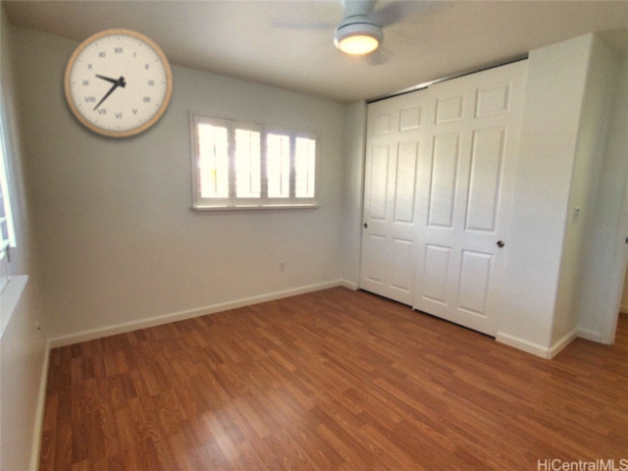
9:37
